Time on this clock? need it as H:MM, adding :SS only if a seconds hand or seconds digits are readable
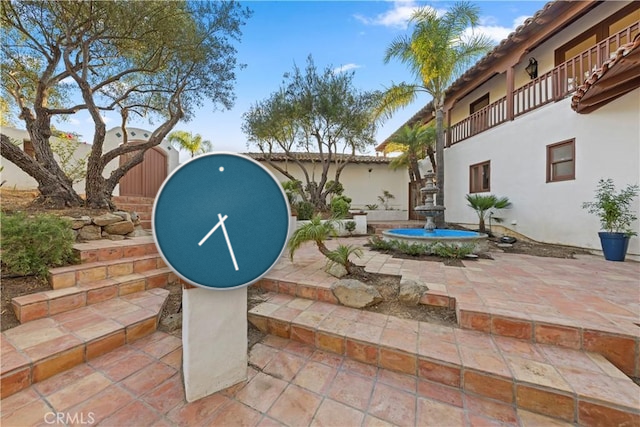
7:27
